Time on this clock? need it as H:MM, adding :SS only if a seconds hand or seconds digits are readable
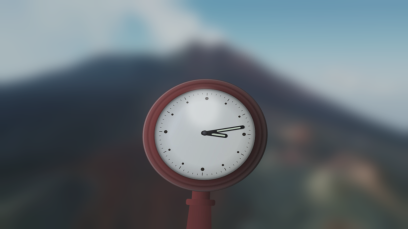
3:13
